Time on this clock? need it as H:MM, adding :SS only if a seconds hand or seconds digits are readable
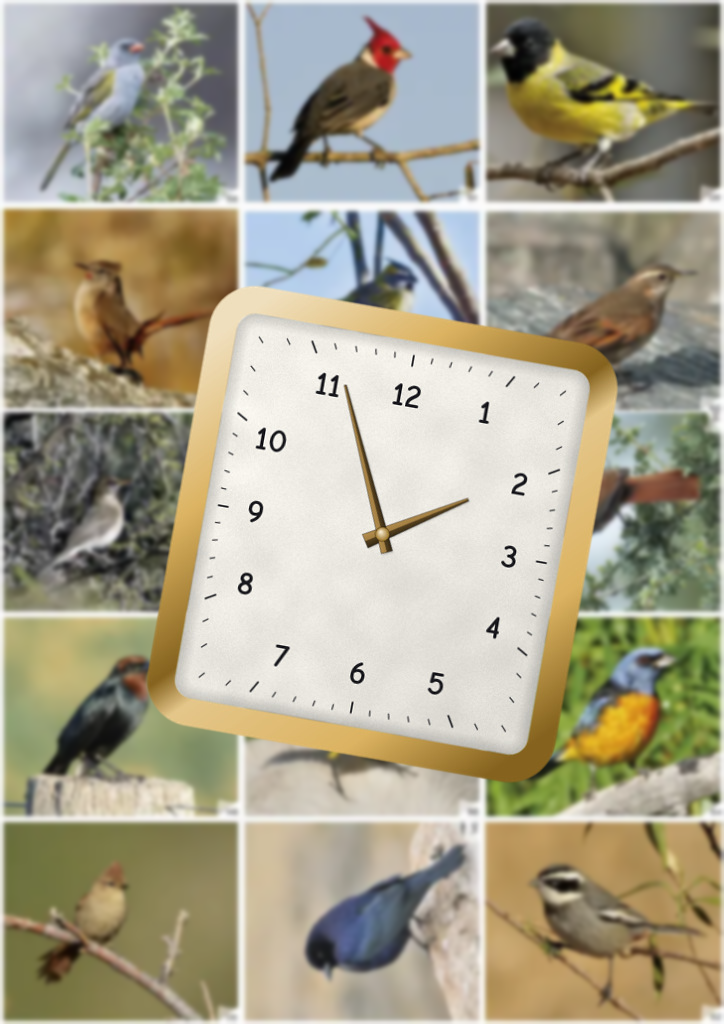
1:56
